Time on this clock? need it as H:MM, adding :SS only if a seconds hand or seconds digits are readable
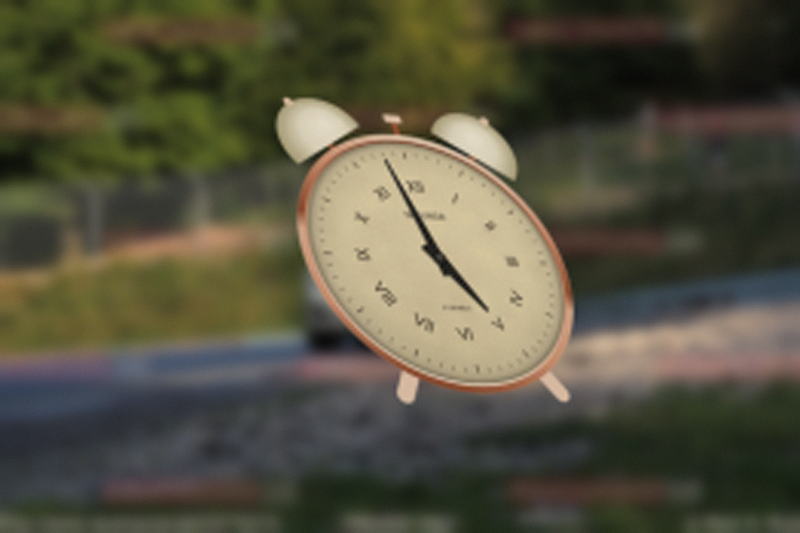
4:58
